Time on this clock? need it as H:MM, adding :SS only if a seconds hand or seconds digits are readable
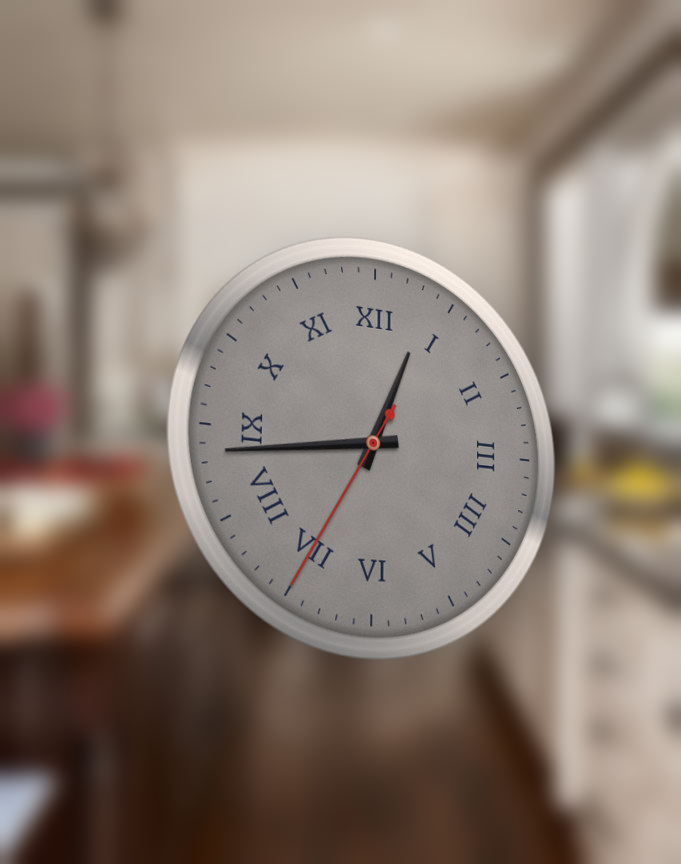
12:43:35
